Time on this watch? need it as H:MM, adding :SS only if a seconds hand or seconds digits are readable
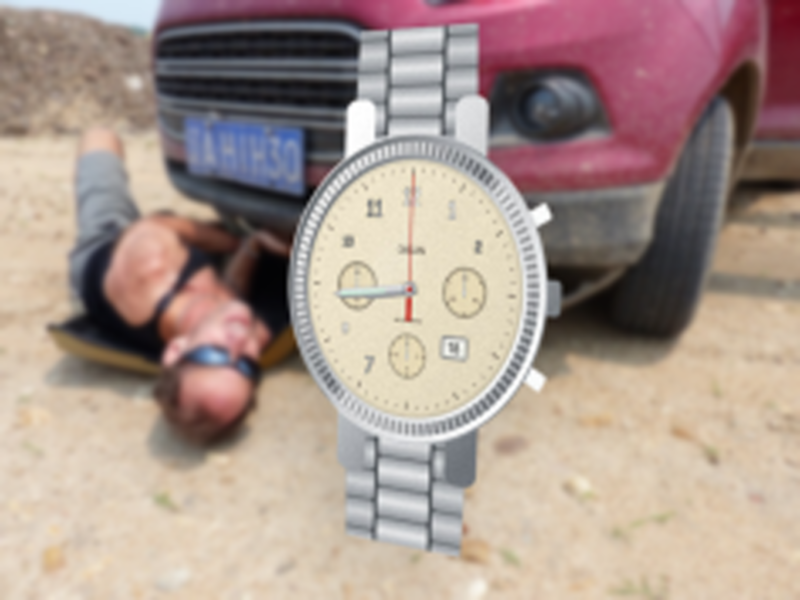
8:44
